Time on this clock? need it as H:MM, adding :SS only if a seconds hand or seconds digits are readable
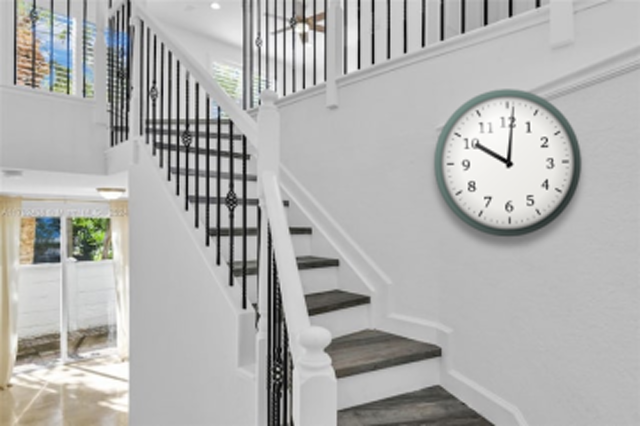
10:01
